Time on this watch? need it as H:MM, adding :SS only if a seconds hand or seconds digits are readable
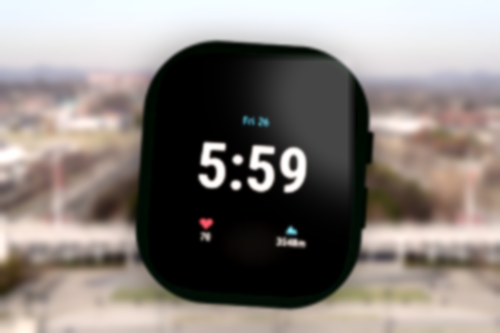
5:59
